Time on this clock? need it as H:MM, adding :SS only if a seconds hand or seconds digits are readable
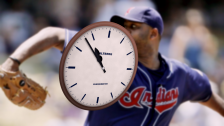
10:53
